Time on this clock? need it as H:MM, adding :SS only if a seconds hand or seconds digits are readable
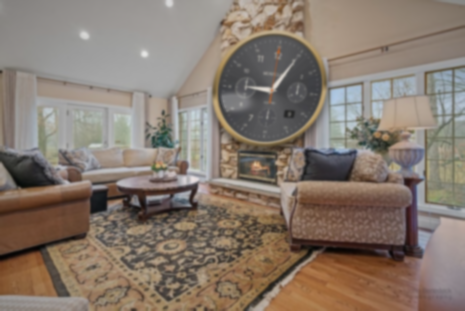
9:05
